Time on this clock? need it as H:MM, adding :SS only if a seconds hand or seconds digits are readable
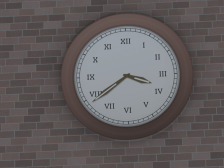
3:39
